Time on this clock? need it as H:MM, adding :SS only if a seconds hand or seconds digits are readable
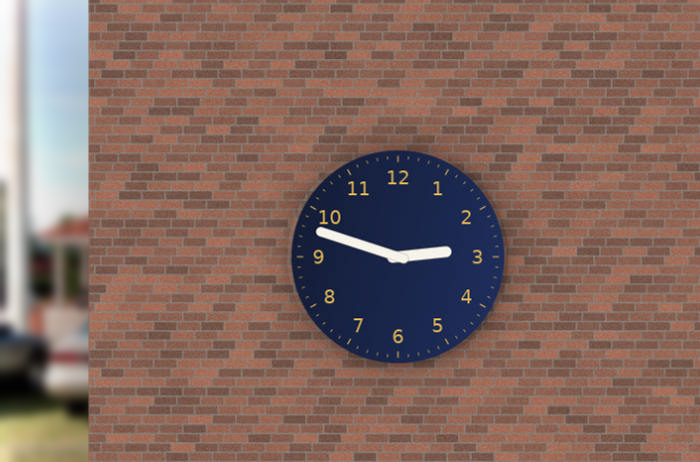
2:48
